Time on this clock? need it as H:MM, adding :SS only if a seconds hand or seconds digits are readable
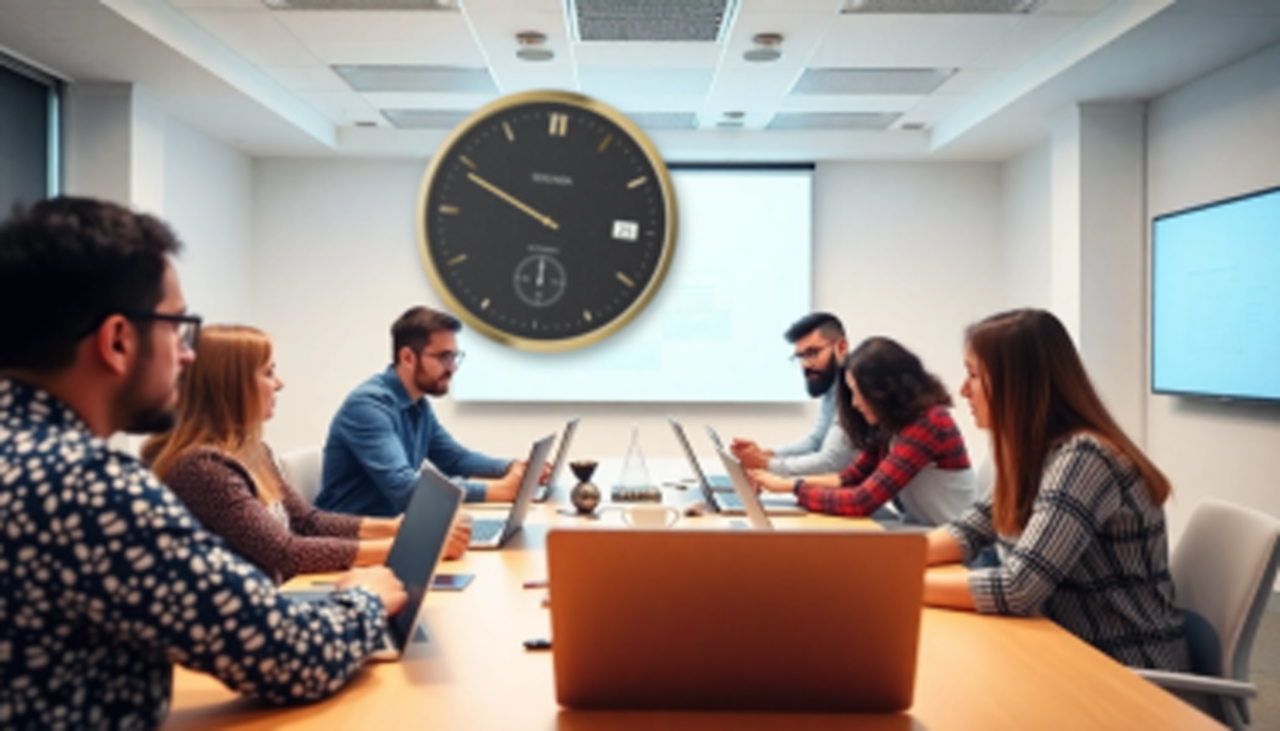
9:49
